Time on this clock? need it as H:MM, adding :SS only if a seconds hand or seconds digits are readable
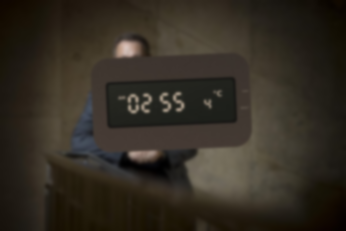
2:55
